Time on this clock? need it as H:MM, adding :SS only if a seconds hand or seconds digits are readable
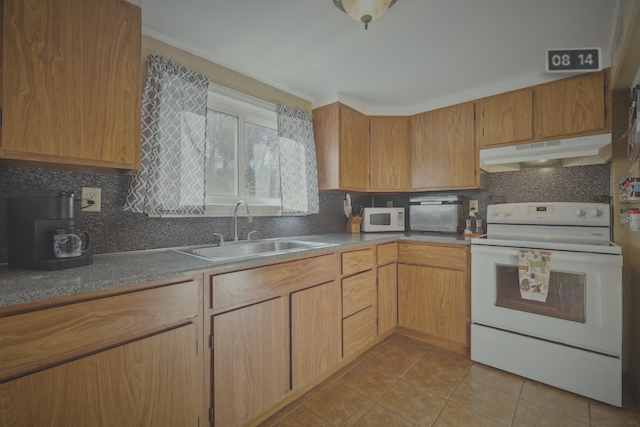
8:14
